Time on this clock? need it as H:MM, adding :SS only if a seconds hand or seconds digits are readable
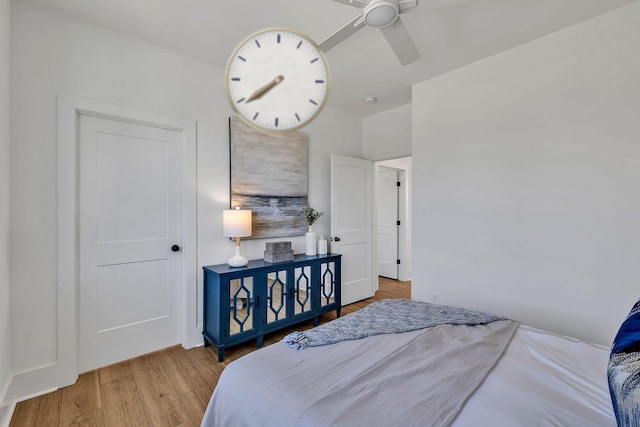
7:39
